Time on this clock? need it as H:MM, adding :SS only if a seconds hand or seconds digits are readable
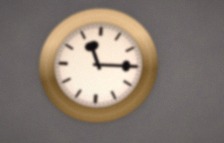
11:15
